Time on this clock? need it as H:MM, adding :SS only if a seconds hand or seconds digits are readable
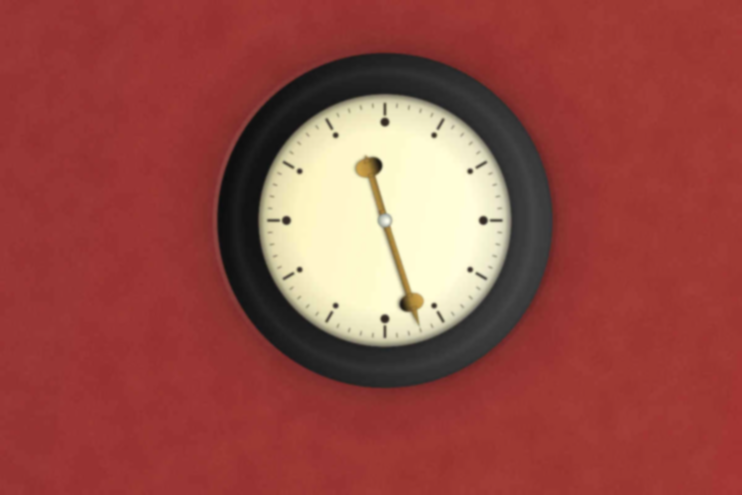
11:27
